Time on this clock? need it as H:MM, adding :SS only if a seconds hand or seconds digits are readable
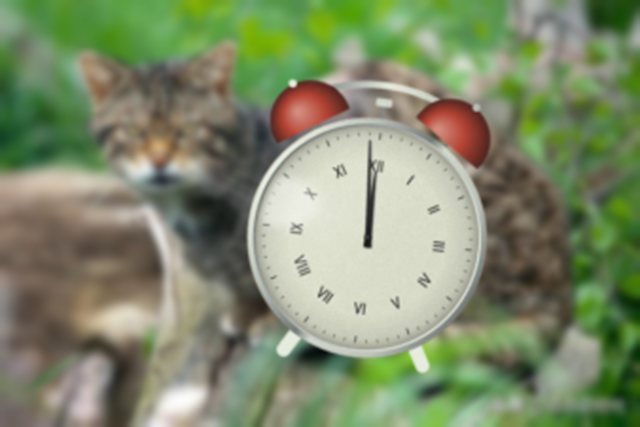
11:59
